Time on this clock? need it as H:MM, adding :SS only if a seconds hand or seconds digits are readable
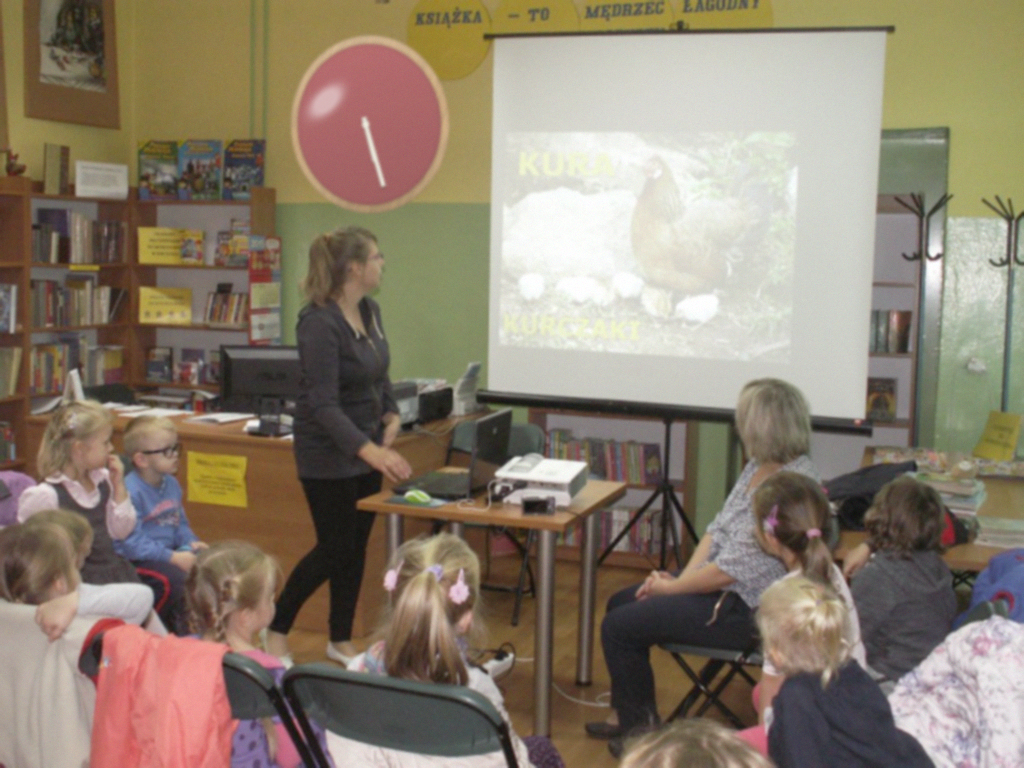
5:27
